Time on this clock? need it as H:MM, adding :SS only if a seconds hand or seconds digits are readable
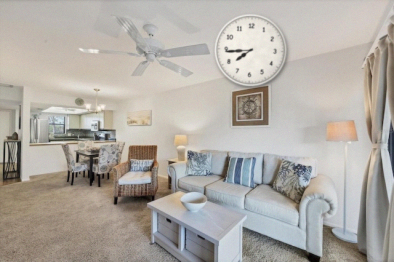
7:44
